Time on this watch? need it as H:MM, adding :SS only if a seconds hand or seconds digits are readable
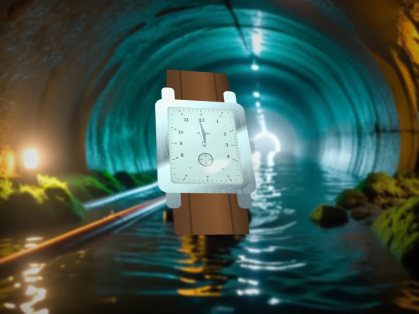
11:59
